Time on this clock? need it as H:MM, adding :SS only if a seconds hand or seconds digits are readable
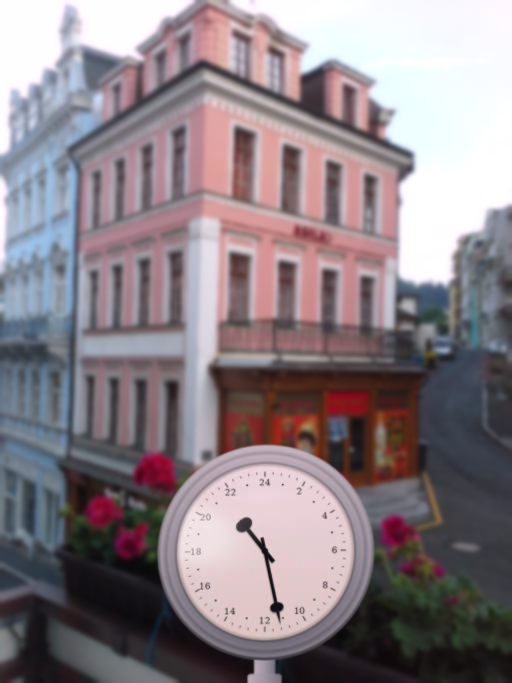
21:28
